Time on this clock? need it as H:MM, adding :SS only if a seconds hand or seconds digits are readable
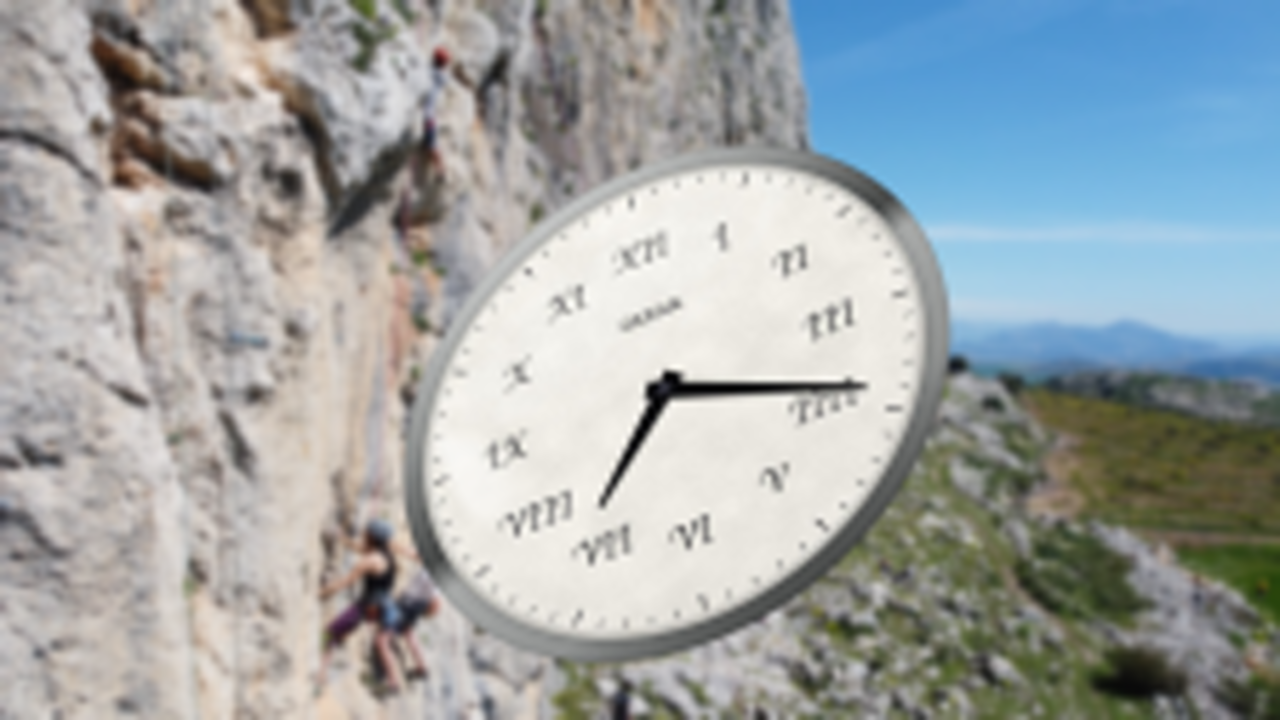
7:19
